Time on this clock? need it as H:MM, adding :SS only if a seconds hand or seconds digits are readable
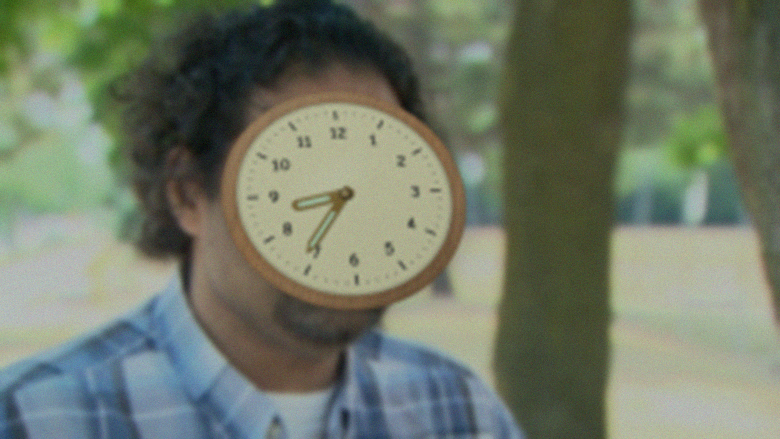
8:36
